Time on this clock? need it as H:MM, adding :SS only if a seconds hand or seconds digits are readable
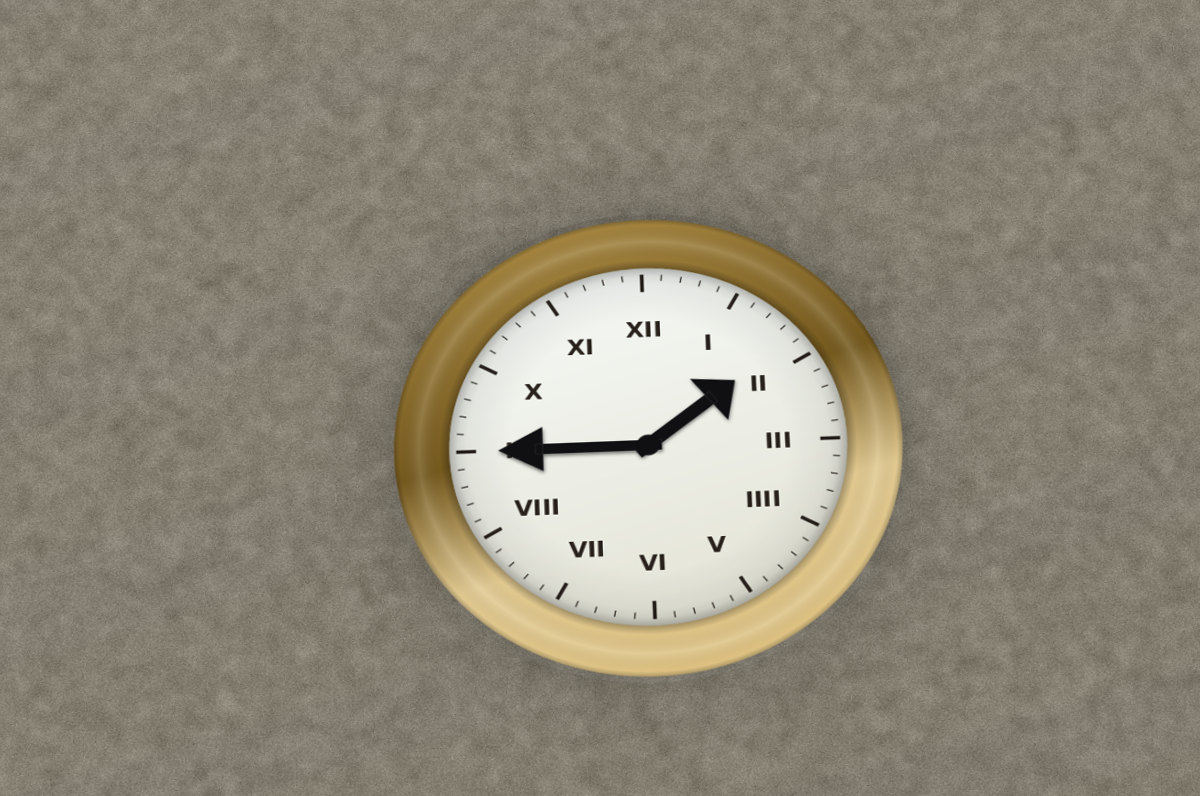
1:45
